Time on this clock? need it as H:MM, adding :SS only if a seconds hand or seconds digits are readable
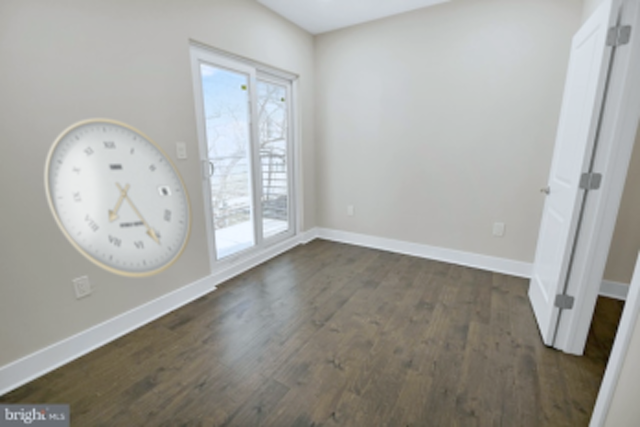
7:26
